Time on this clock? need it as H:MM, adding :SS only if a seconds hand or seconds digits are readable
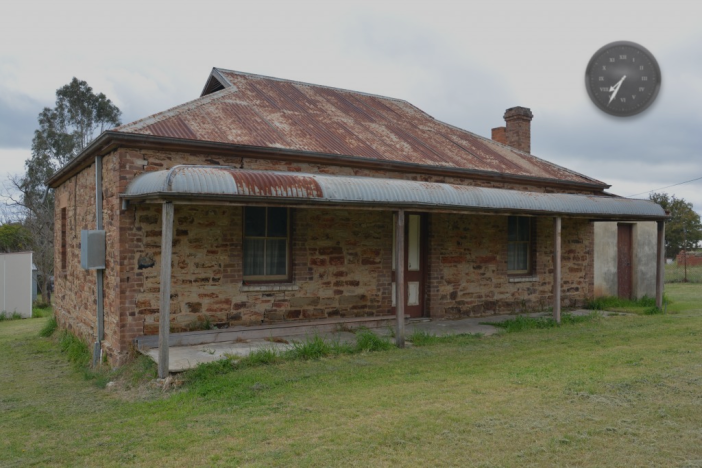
7:35
